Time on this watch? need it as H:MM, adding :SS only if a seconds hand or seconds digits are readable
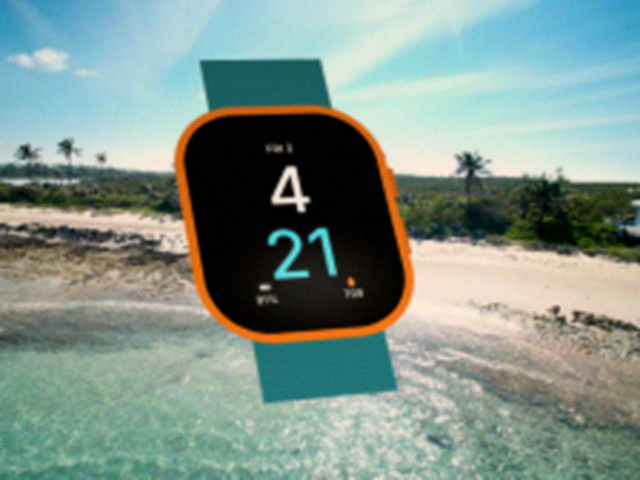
4:21
